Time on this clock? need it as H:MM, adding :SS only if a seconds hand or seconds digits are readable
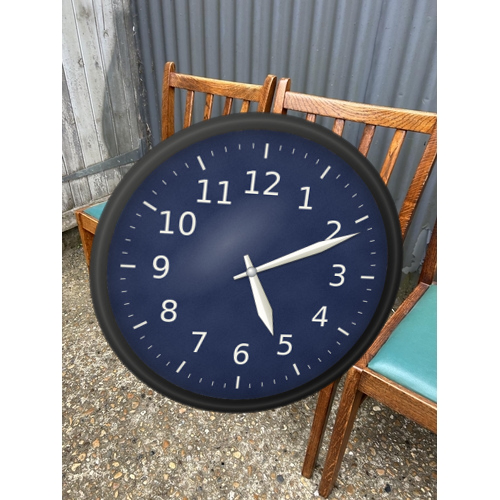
5:11
